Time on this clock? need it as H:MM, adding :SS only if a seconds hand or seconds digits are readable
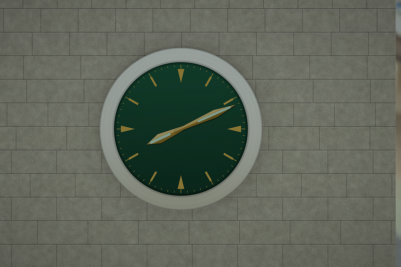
8:11
